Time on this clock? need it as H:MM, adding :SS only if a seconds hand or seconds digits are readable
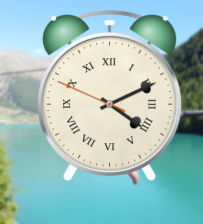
4:10:49
